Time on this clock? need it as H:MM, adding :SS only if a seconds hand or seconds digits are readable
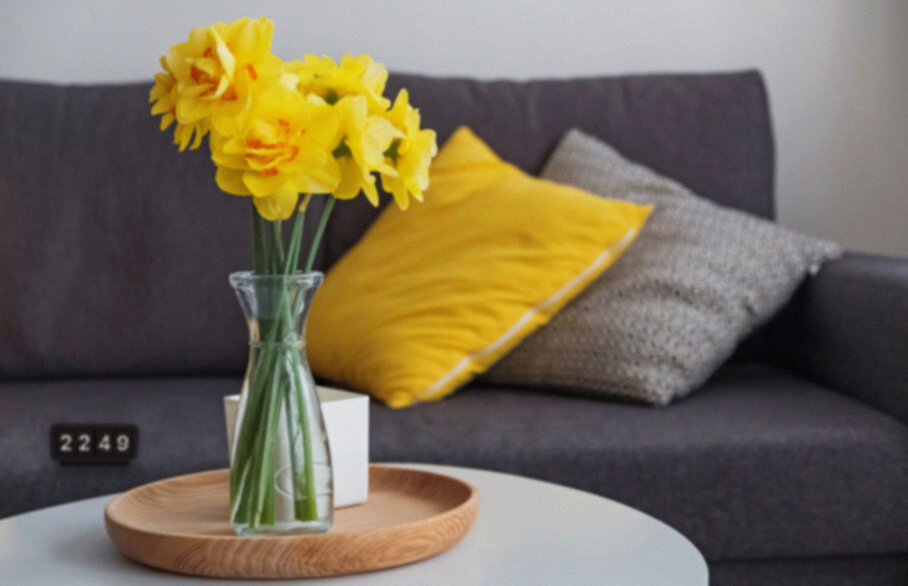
22:49
